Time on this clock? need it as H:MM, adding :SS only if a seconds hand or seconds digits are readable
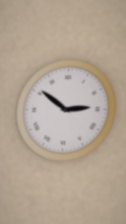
2:51
